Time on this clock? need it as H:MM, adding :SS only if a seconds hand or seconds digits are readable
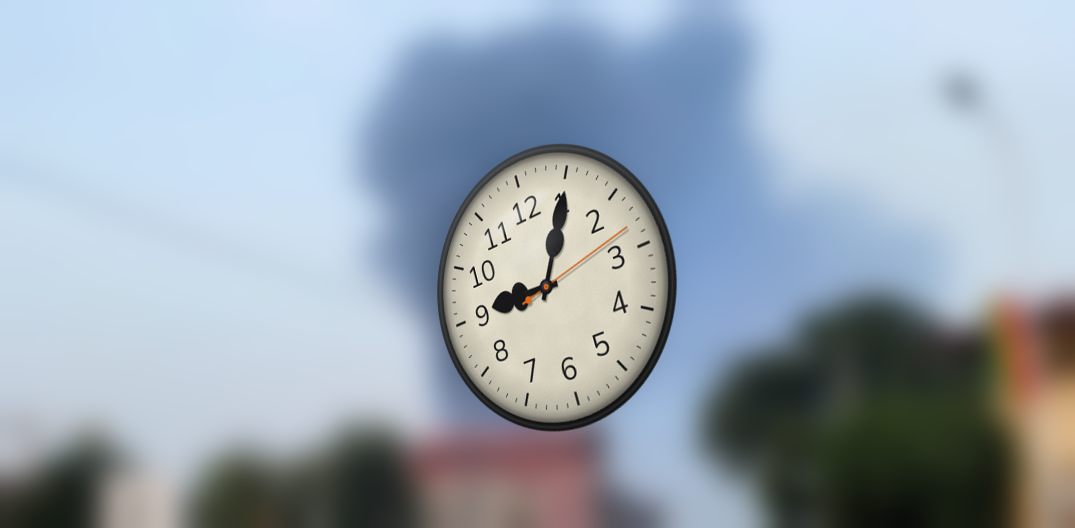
9:05:13
